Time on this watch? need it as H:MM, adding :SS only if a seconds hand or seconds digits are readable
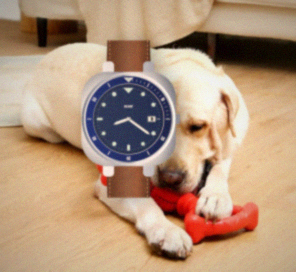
8:21
